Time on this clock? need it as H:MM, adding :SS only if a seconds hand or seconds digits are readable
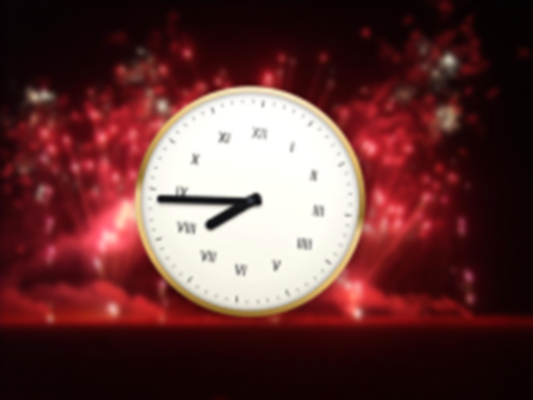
7:44
